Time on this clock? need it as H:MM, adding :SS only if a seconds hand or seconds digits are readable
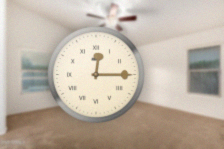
12:15
